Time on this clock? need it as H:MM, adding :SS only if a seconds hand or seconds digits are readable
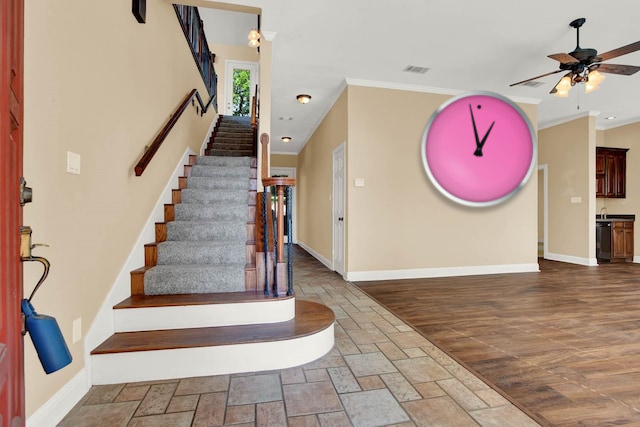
12:58
